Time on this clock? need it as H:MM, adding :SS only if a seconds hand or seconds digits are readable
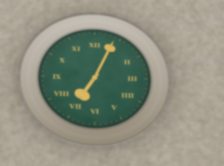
7:04
